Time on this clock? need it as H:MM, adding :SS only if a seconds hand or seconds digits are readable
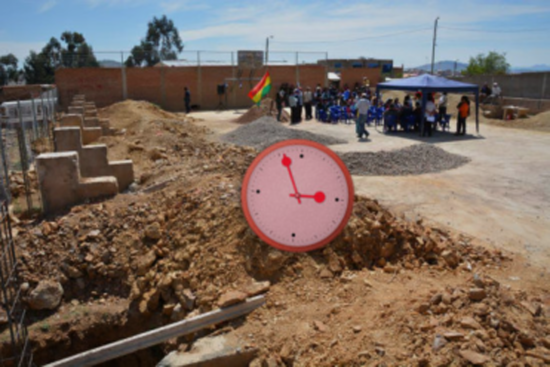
2:56
